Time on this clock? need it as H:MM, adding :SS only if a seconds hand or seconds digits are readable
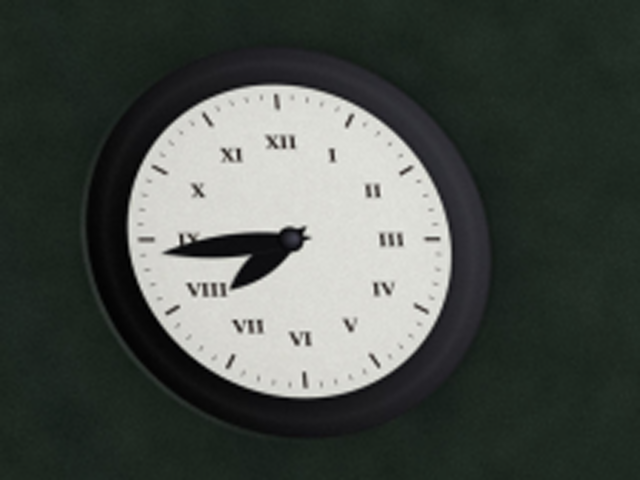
7:44
